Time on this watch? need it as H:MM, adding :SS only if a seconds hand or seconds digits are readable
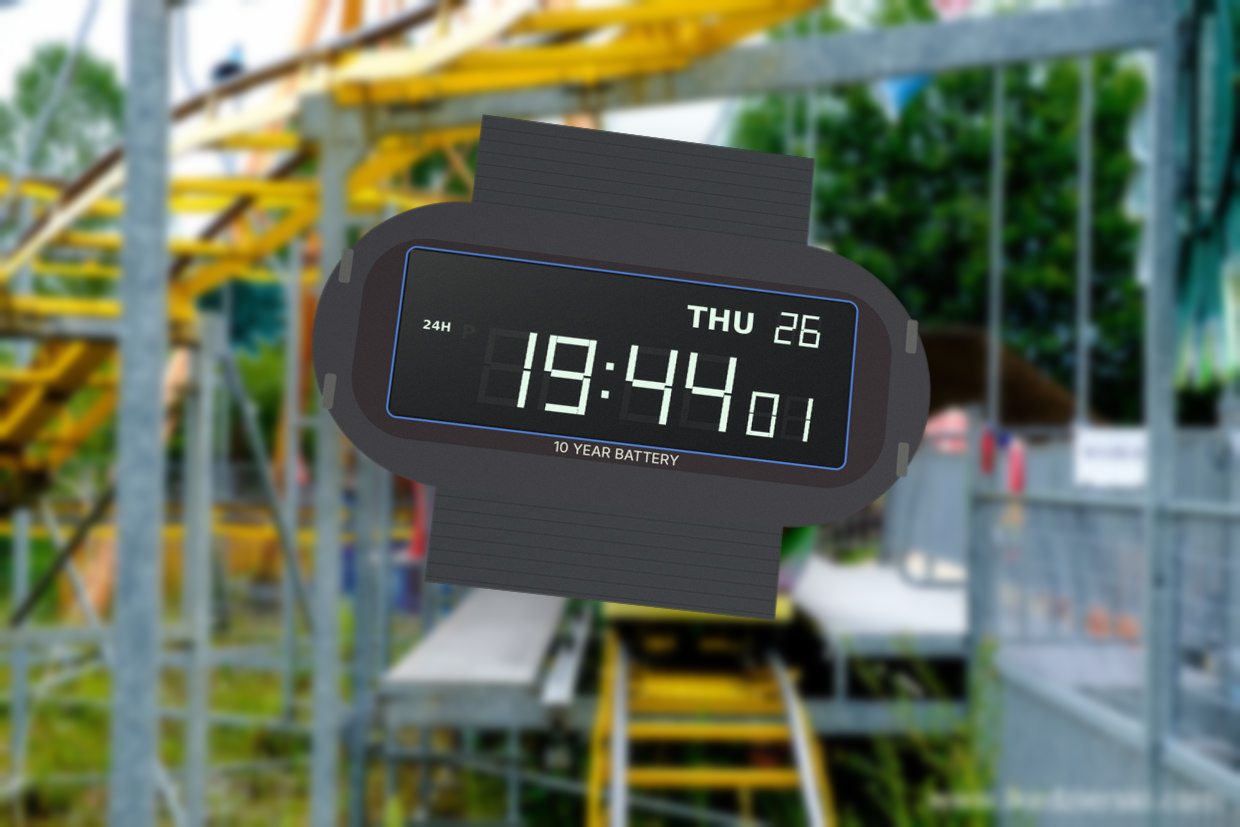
19:44:01
